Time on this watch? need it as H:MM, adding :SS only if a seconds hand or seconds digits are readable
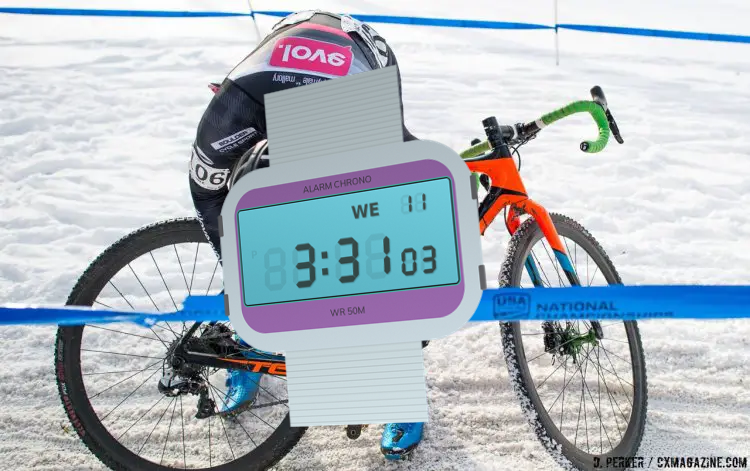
3:31:03
